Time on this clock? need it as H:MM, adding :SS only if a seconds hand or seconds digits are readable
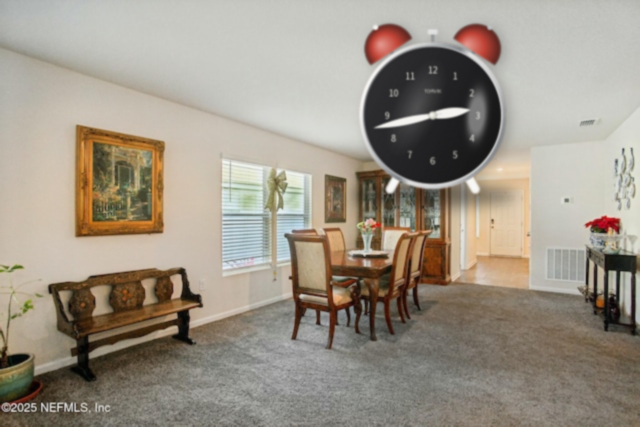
2:43
